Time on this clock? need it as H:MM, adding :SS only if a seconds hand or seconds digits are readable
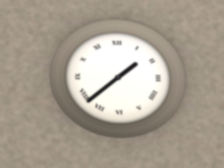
1:38
